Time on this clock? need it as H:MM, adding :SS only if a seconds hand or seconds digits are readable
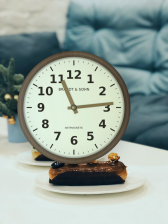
11:14
